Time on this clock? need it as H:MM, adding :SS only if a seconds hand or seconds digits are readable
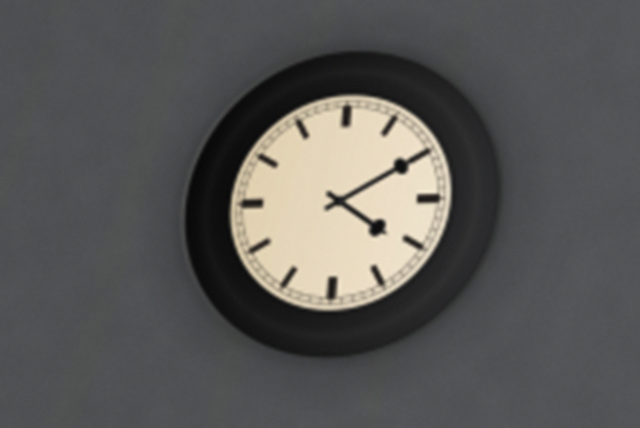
4:10
